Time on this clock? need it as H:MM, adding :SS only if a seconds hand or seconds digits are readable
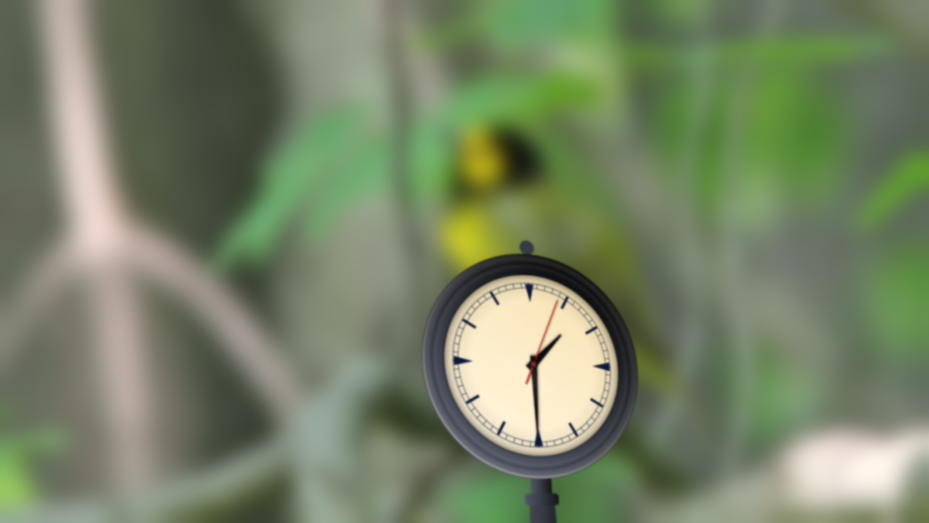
1:30:04
